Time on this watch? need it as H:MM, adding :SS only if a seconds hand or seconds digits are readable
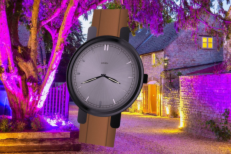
3:41
